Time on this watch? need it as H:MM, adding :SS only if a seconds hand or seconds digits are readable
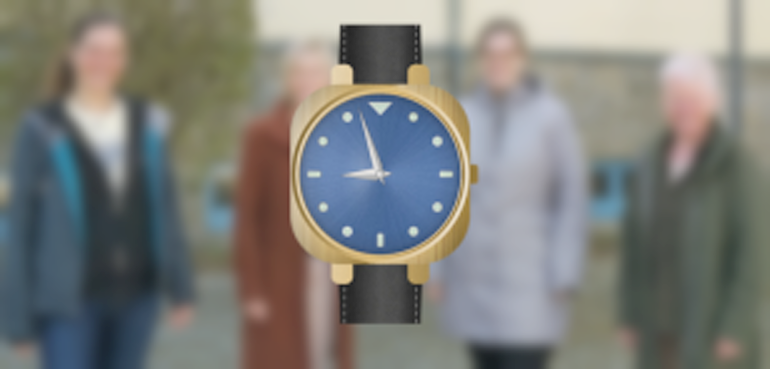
8:57
